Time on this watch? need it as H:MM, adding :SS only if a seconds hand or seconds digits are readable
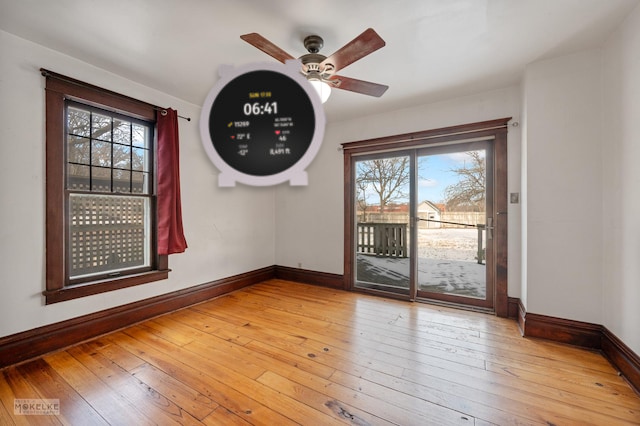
6:41
